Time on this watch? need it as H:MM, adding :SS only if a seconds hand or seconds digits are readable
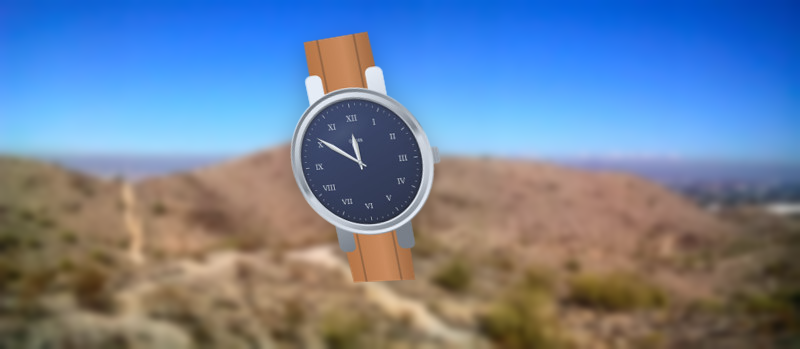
11:51
